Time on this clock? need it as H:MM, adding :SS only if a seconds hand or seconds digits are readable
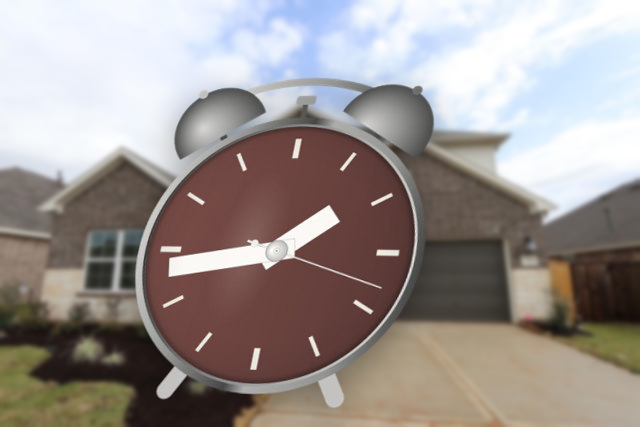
1:43:18
